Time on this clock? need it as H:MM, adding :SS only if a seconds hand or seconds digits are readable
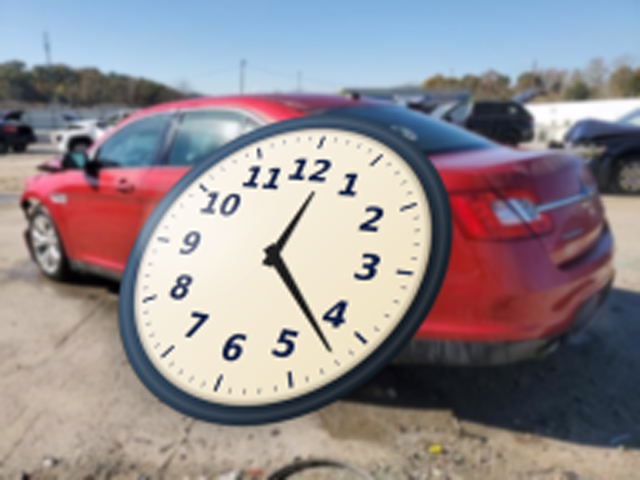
12:22
